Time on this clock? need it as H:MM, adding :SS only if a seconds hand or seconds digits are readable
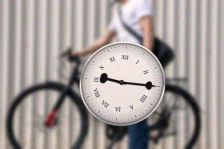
9:15
